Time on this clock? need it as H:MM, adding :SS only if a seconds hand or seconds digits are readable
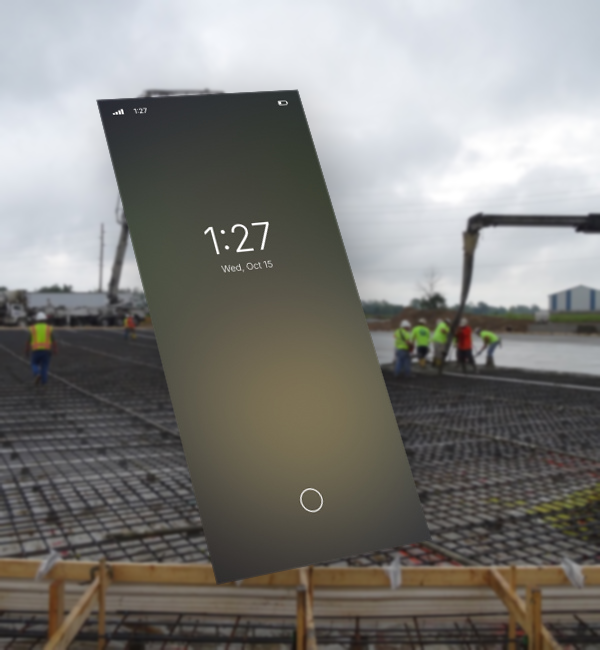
1:27
